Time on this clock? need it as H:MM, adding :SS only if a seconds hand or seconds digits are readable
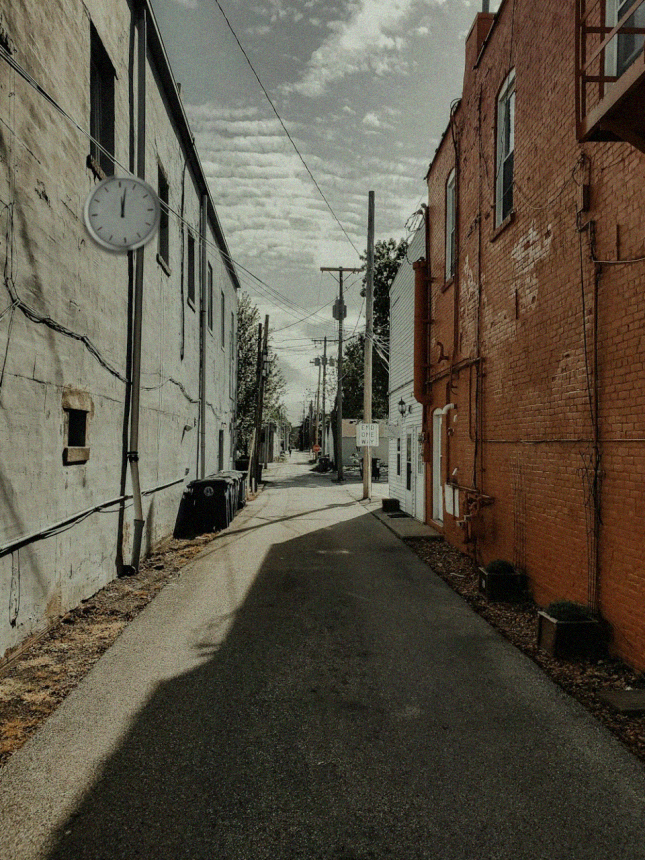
12:02
